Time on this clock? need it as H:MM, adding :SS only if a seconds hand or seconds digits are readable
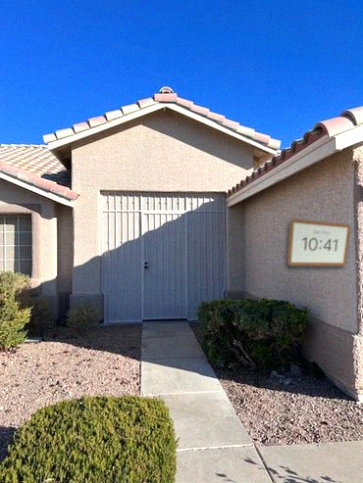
10:41
